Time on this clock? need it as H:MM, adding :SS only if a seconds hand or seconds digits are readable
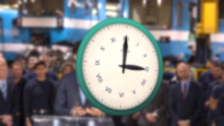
3:00
